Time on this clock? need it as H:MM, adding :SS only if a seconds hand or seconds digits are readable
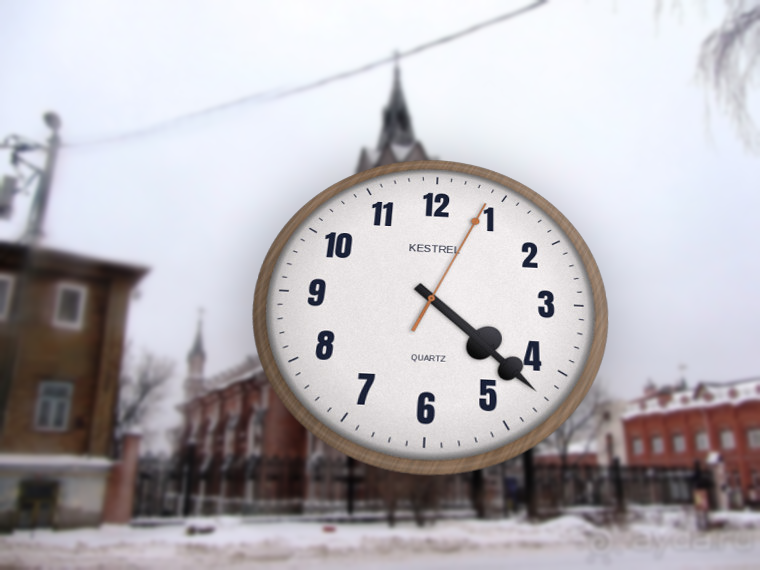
4:22:04
